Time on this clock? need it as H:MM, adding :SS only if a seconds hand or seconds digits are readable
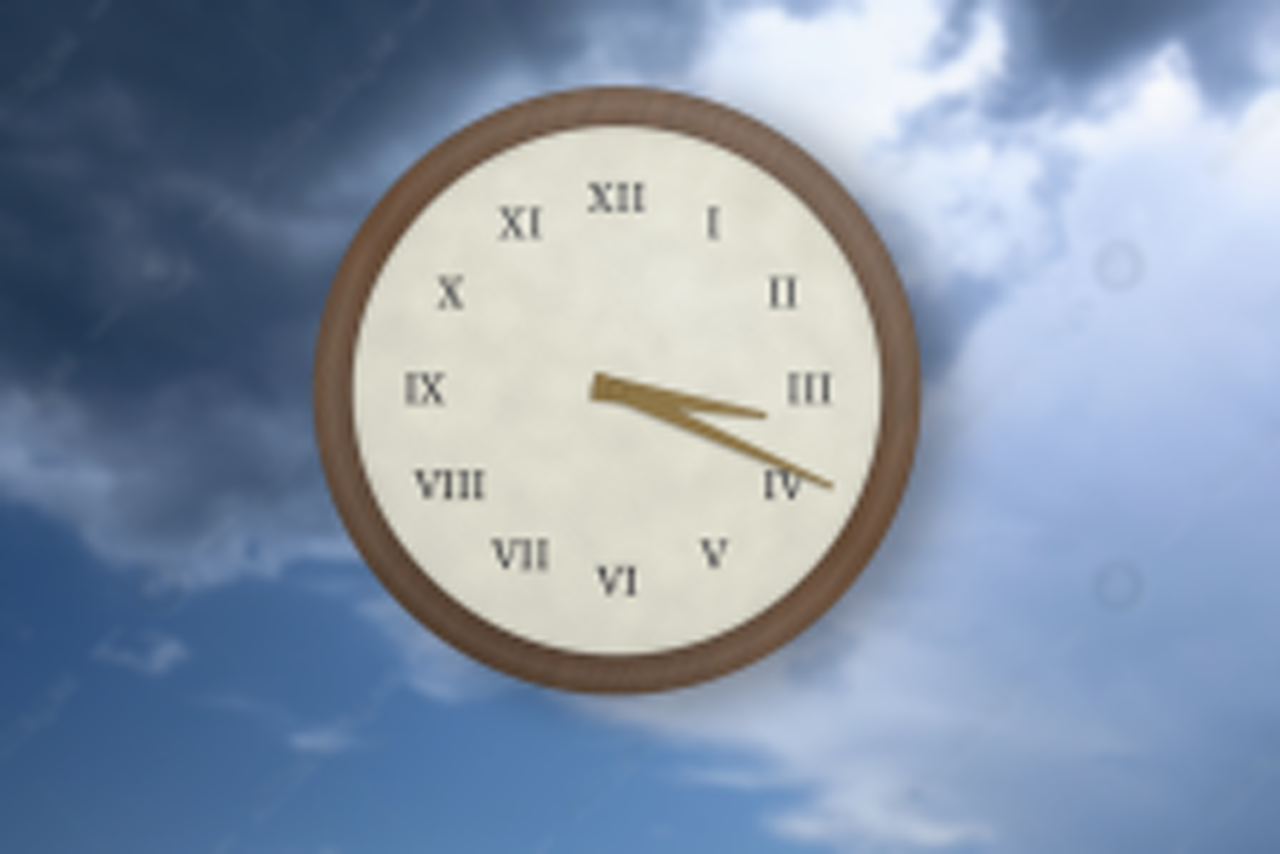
3:19
